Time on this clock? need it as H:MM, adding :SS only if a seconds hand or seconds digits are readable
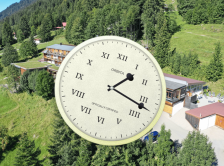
1:17
